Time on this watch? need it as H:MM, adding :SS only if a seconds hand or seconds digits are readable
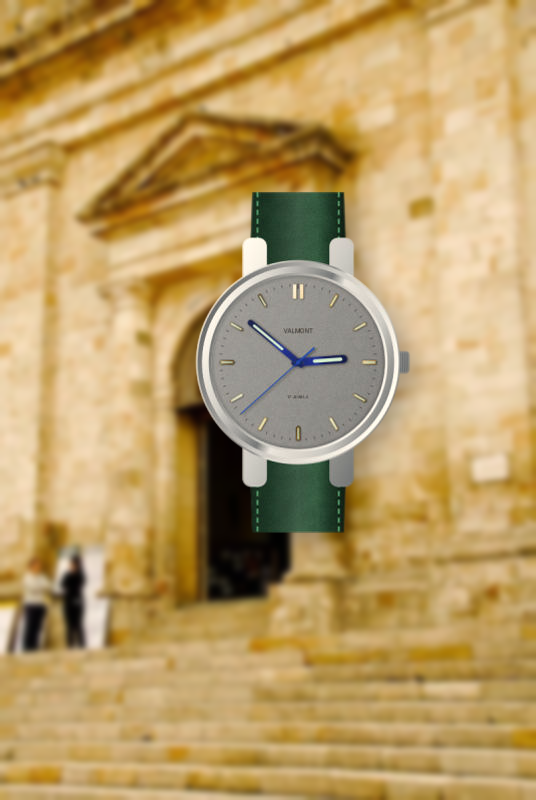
2:51:38
